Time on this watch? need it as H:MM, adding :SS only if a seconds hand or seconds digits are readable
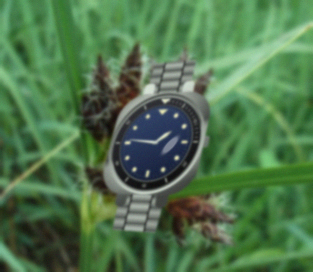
1:46
